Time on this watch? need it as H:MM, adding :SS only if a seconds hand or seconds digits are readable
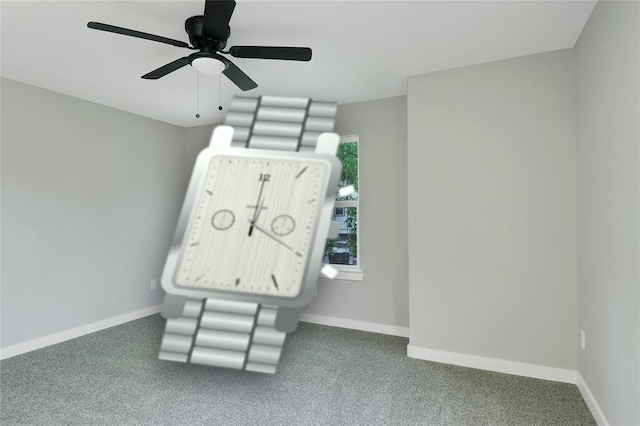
12:20
